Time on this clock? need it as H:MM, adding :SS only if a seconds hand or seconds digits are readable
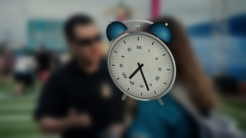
7:27
